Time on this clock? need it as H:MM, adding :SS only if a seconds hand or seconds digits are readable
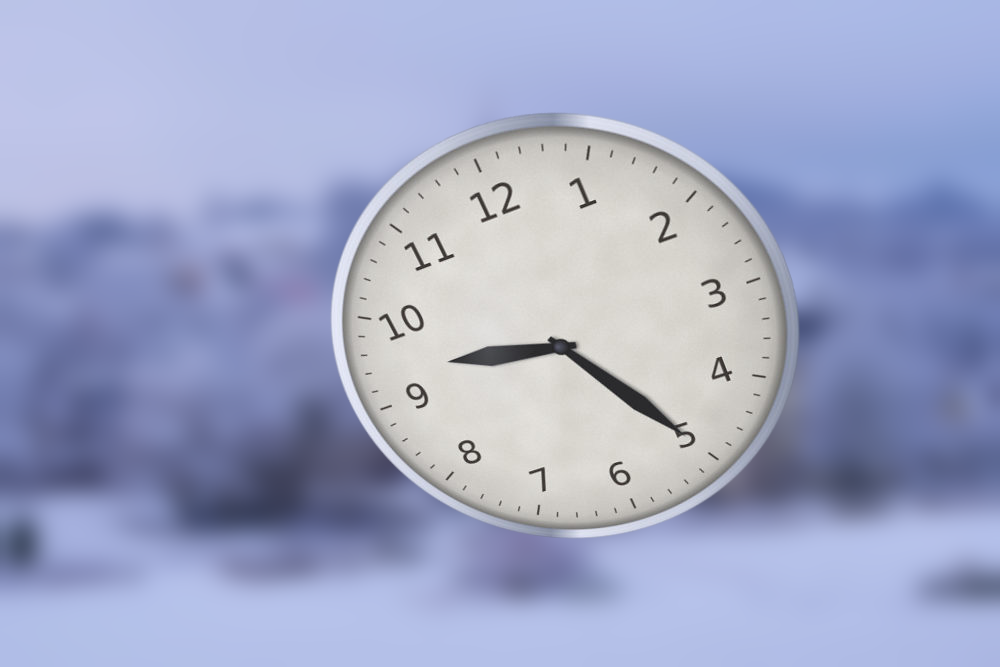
9:25
